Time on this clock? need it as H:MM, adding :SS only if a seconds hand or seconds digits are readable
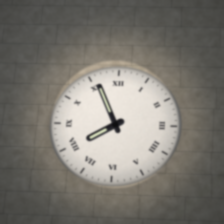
7:56
